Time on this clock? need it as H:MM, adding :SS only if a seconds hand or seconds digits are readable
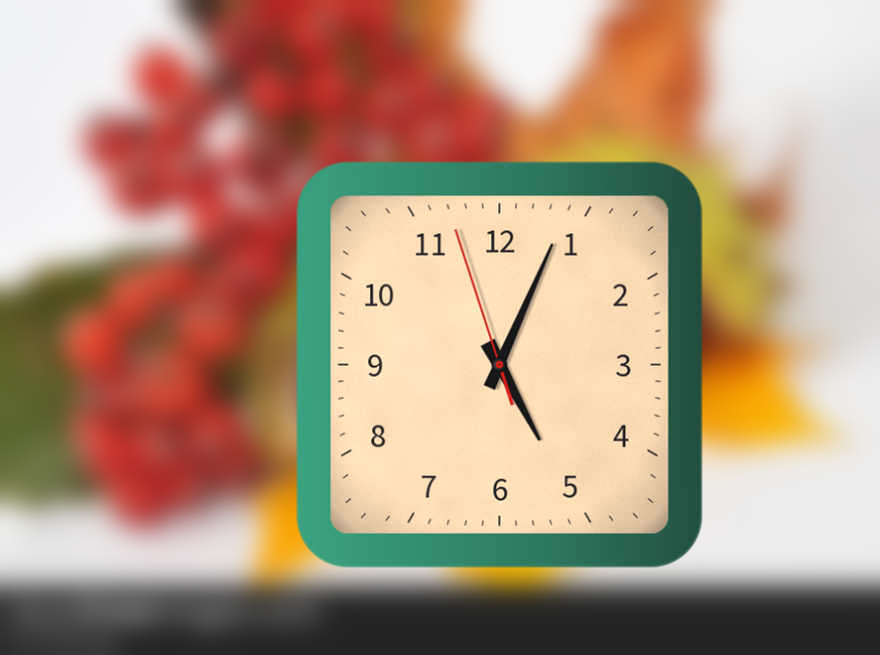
5:03:57
